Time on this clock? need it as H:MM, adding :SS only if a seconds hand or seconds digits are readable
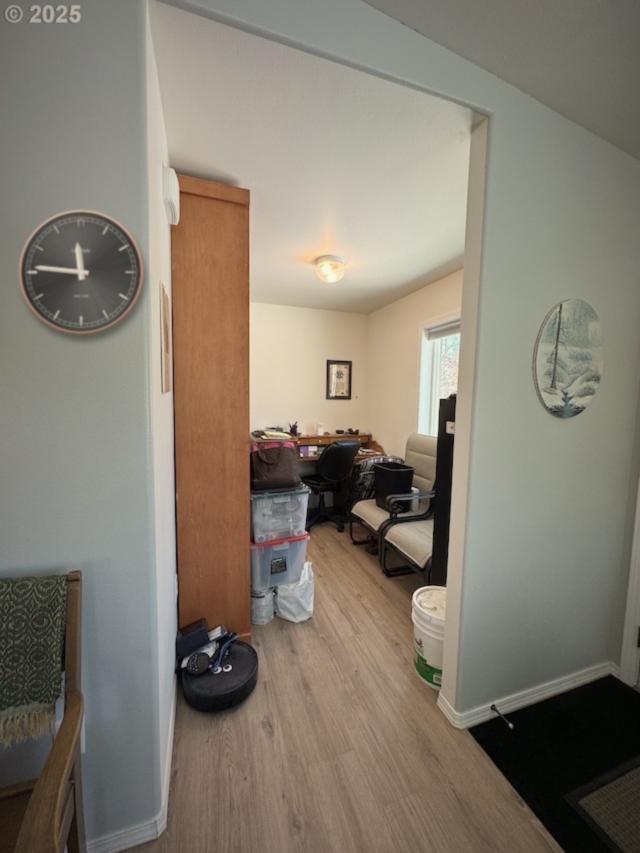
11:46
